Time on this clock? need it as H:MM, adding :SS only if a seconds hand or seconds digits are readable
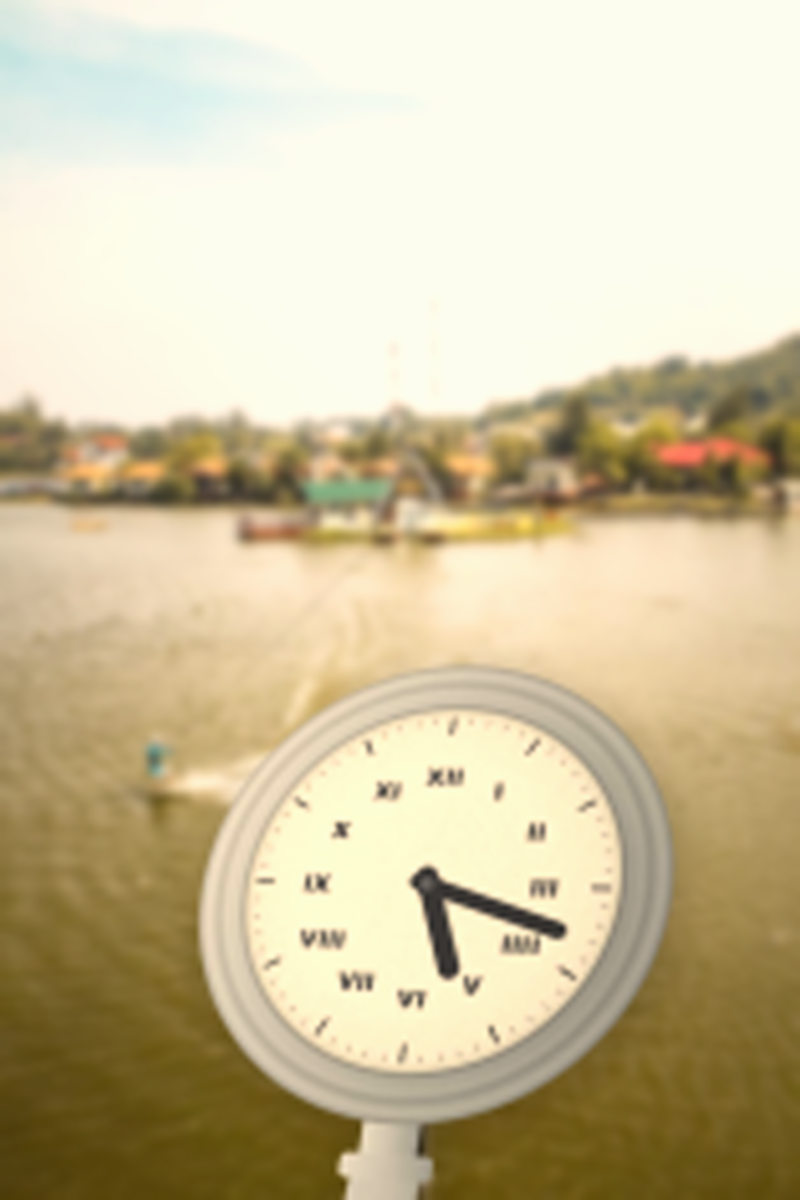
5:18
